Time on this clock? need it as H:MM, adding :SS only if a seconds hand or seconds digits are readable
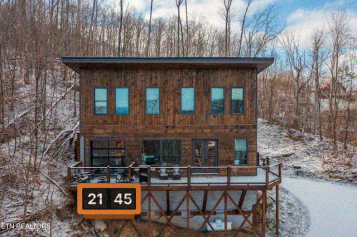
21:45
